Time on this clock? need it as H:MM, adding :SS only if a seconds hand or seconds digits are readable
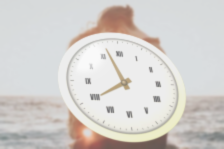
7:57
